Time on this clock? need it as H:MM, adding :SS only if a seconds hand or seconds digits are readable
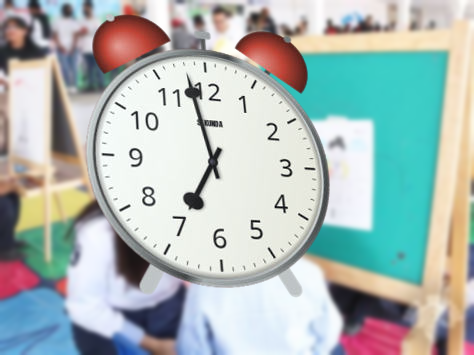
6:58
